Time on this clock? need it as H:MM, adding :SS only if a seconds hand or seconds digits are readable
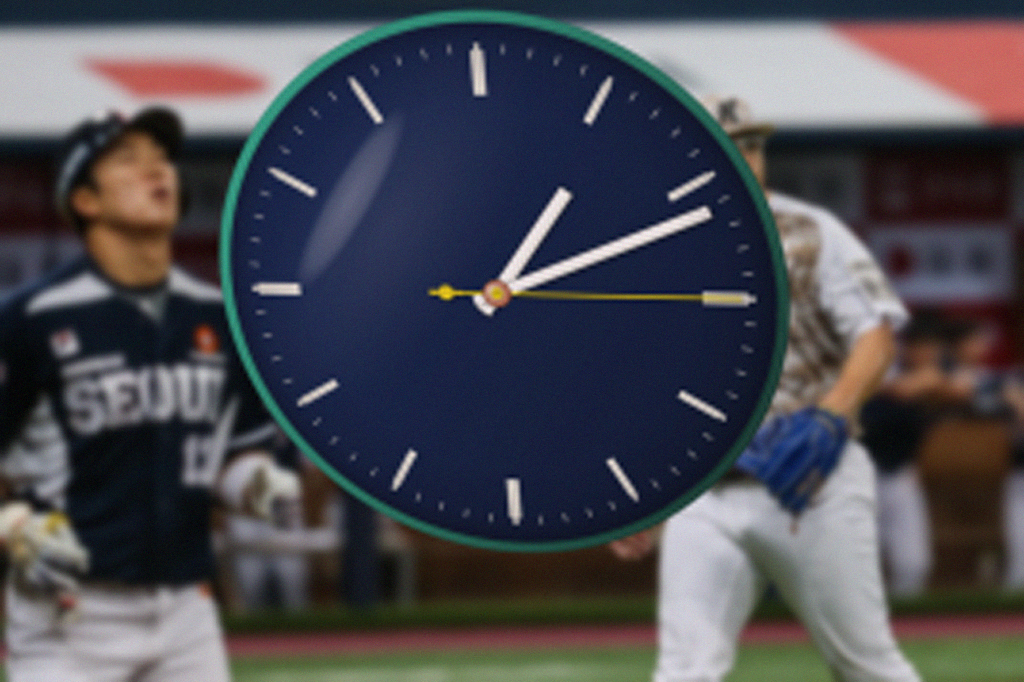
1:11:15
